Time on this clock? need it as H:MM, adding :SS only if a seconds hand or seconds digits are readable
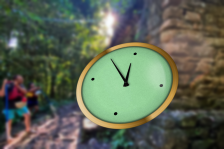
11:53
